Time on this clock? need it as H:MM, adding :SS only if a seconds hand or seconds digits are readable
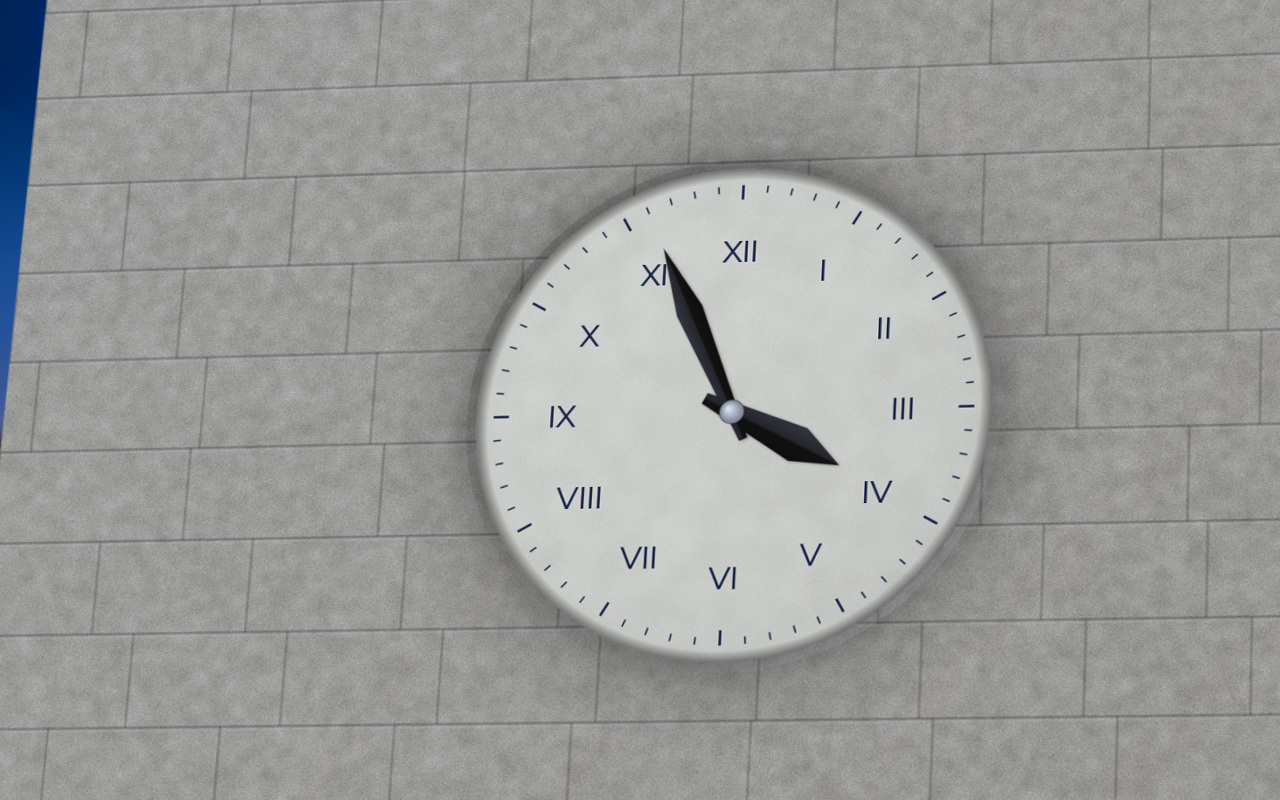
3:56
